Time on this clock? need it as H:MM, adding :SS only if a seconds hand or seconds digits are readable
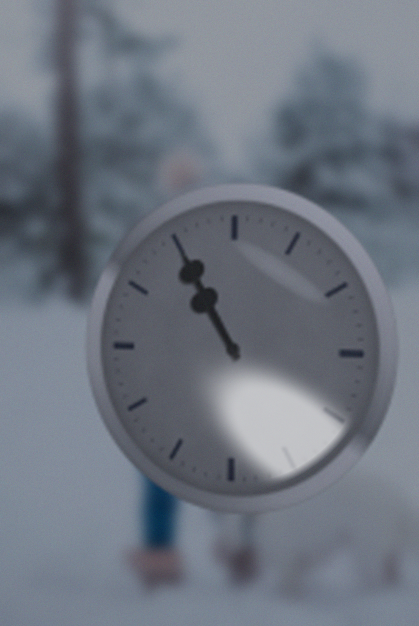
10:55
